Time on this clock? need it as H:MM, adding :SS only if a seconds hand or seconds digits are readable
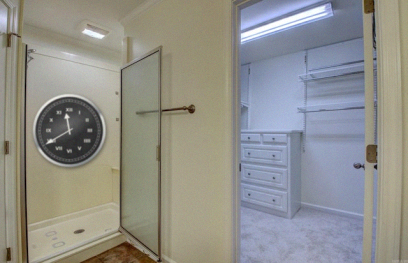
11:40
